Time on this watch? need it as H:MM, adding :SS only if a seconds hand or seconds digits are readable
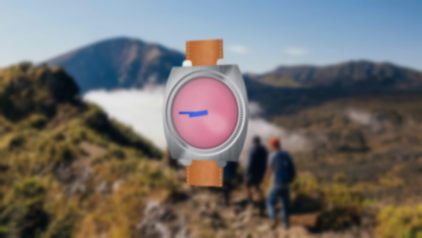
8:45
